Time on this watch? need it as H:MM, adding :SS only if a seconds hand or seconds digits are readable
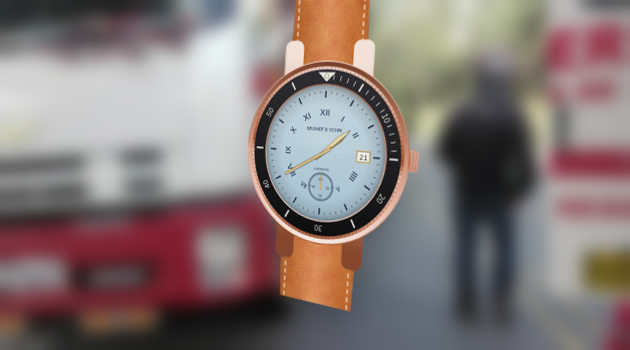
1:40
